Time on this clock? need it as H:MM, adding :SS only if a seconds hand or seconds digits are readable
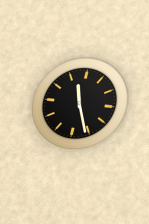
11:26
